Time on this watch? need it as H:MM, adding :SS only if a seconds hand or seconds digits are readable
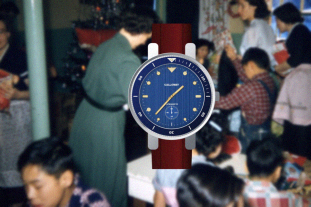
1:37
